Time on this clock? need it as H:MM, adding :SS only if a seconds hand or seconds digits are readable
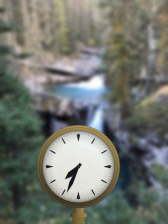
7:34
